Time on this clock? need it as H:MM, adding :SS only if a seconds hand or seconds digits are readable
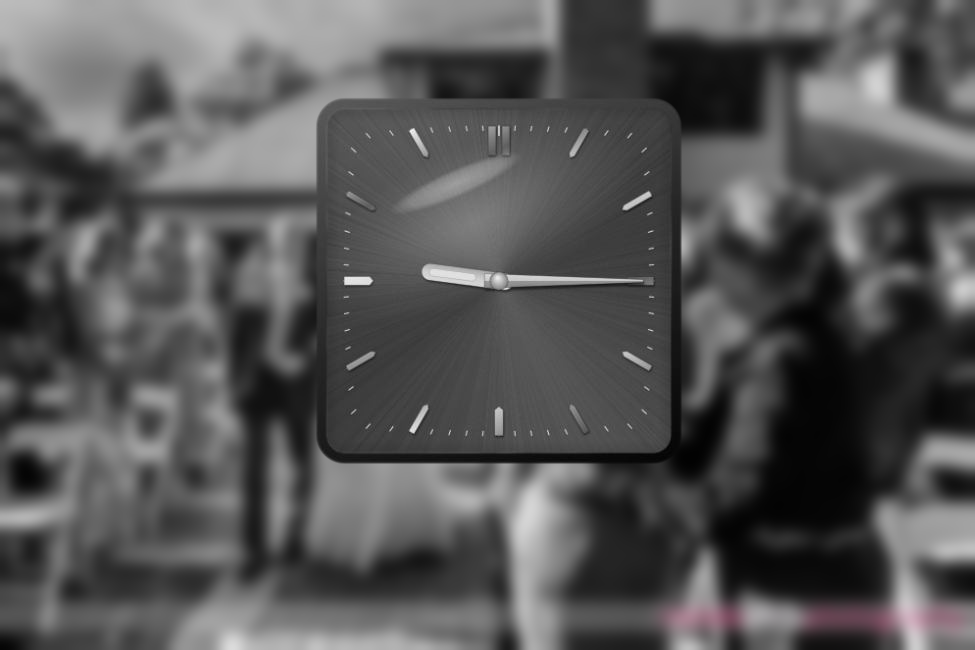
9:15
